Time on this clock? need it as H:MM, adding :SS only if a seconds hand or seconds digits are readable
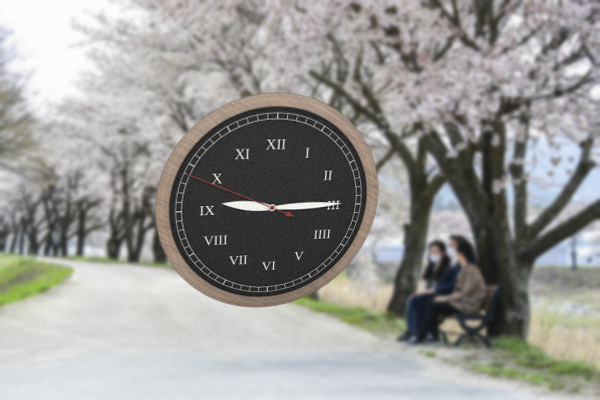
9:14:49
